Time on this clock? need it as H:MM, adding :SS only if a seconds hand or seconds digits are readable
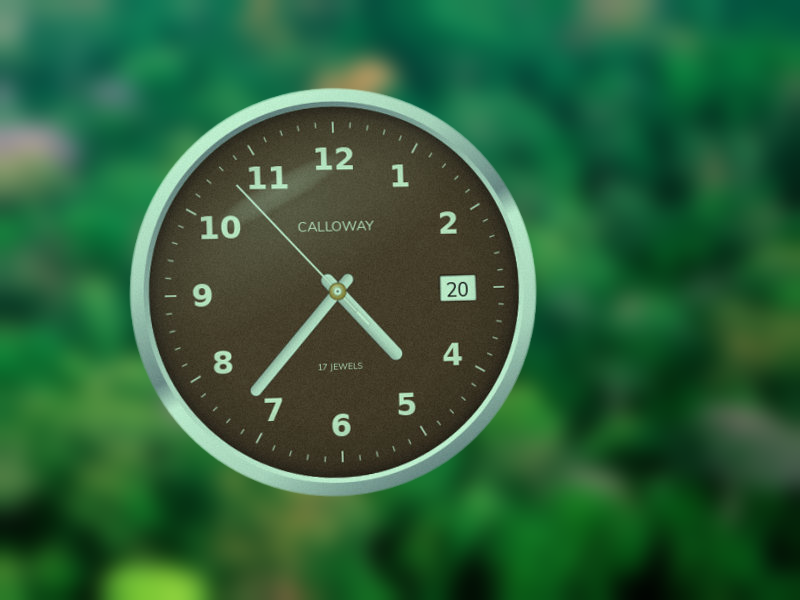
4:36:53
